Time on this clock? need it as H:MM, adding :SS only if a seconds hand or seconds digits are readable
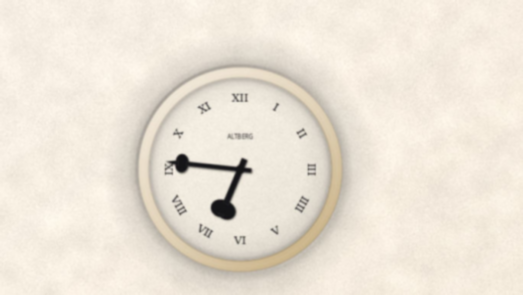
6:46
